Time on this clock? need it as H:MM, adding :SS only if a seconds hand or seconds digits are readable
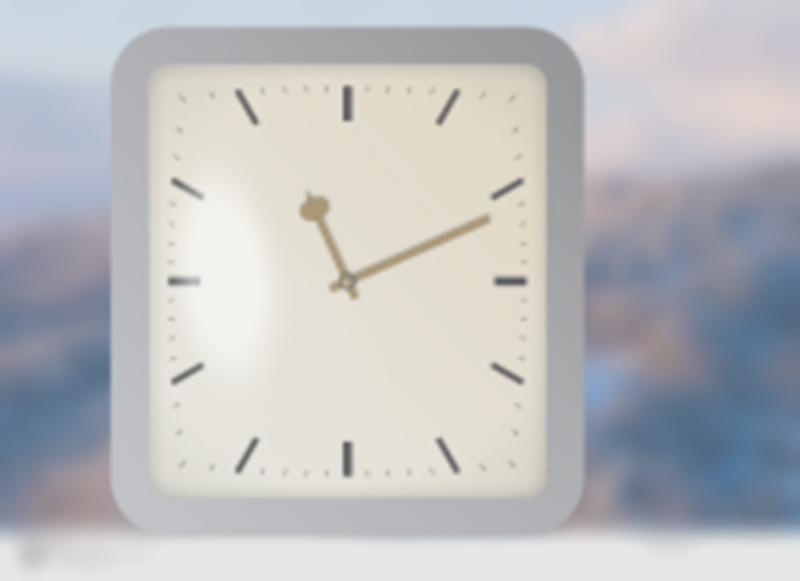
11:11
